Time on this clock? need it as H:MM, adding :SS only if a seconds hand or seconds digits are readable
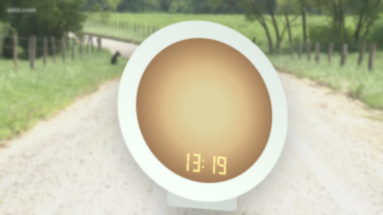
13:19
